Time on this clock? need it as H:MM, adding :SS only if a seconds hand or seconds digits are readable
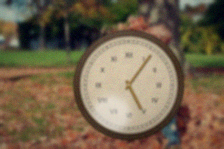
5:06
